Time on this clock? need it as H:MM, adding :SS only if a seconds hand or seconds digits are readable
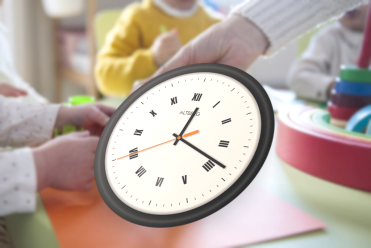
12:18:40
